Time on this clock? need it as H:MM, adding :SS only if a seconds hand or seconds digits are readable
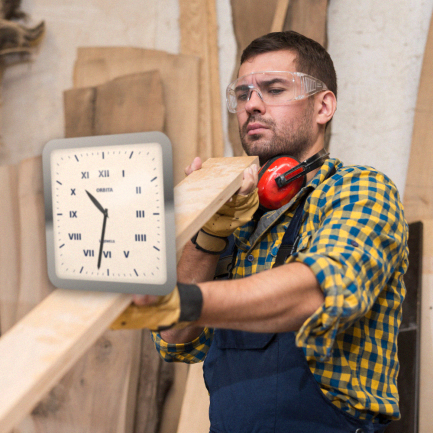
10:32
